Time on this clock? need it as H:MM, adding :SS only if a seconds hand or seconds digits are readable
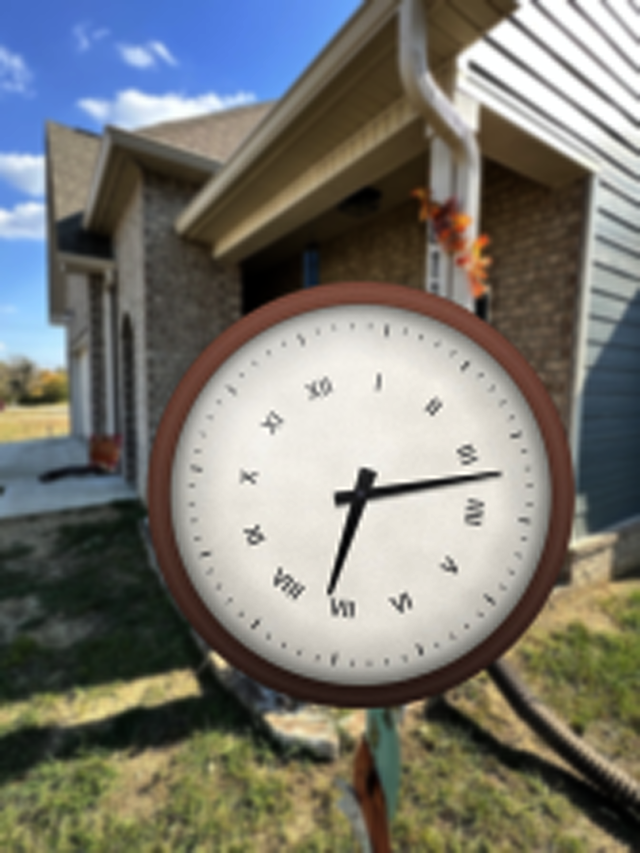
7:17
